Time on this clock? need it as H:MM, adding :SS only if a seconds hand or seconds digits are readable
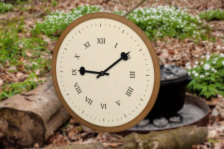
9:09
